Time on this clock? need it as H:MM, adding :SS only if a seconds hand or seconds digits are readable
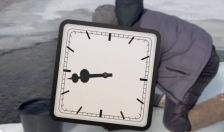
8:43
